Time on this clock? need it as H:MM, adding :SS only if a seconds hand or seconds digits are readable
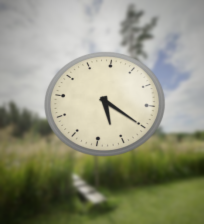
5:20
